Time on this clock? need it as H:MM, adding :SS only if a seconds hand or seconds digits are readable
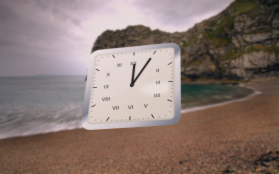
12:05
